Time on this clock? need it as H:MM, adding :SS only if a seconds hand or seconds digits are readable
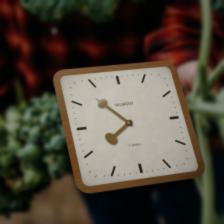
7:53
